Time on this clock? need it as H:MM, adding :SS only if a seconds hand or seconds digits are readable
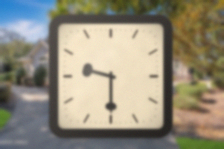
9:30
